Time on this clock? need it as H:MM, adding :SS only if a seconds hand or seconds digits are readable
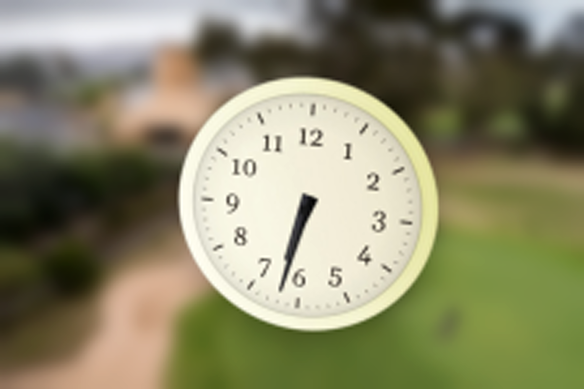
6:32
